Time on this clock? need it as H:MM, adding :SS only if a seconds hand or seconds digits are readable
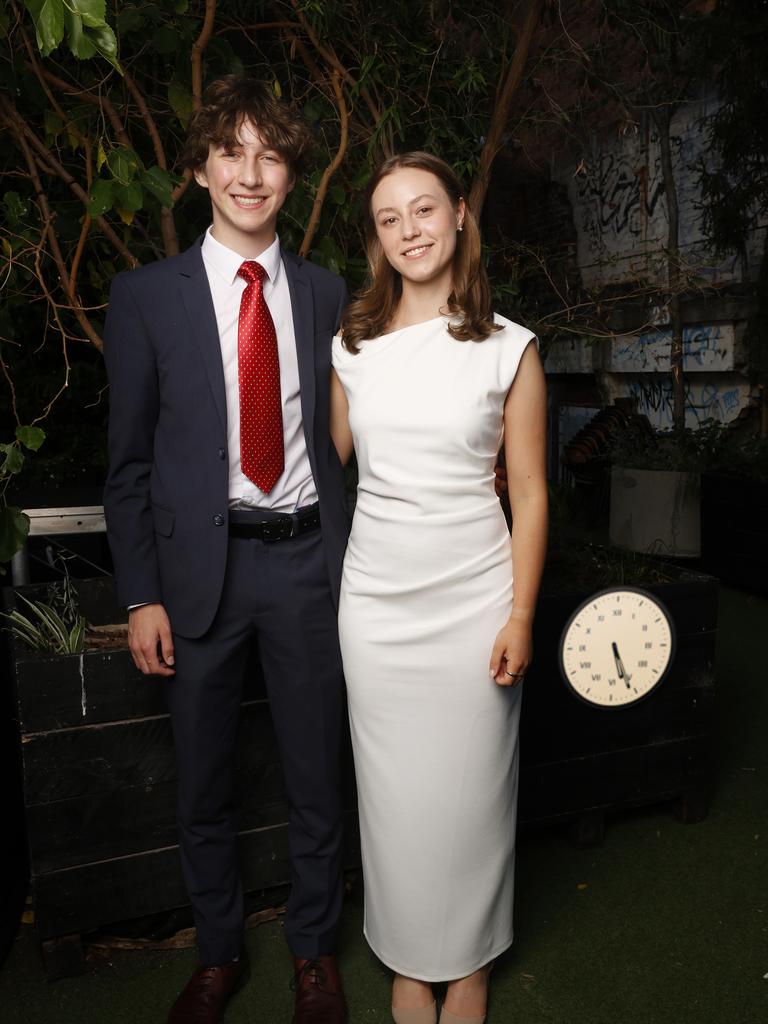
5:26
